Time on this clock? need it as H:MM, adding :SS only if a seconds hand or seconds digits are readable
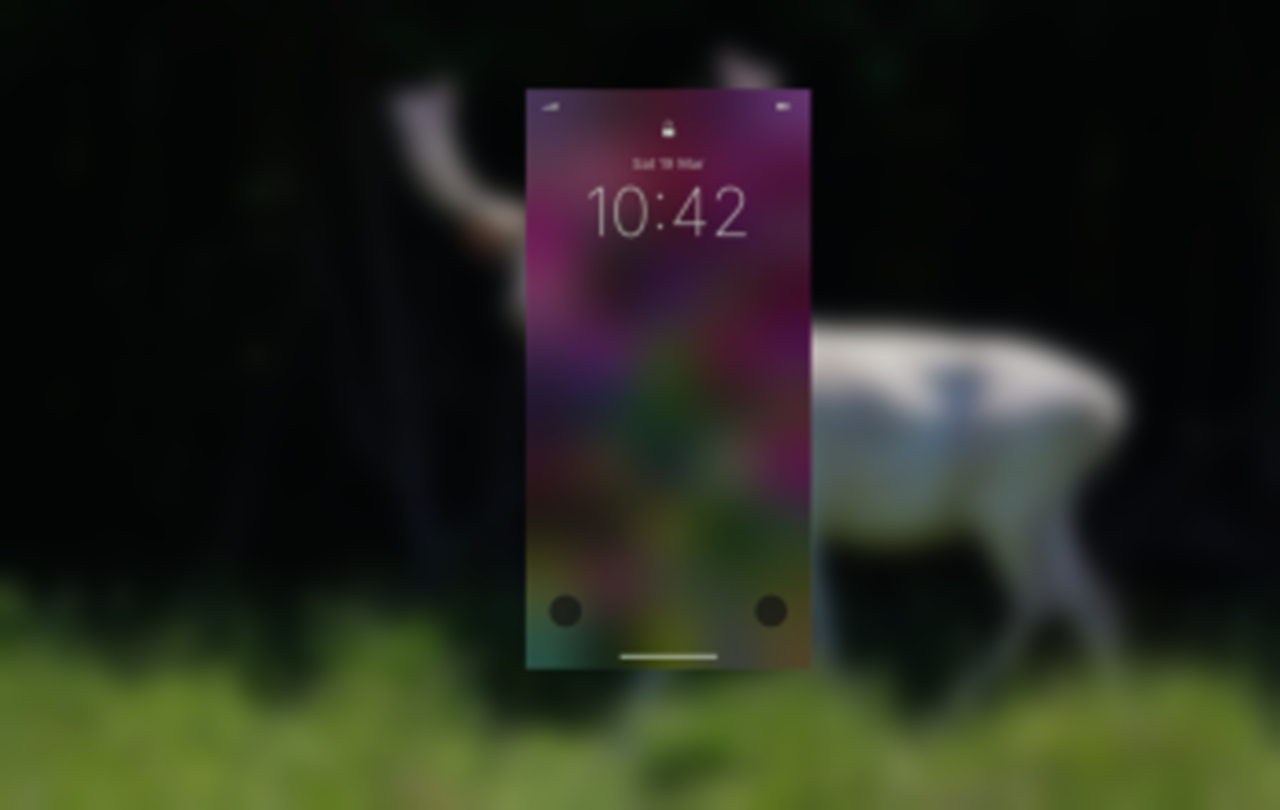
10:42
